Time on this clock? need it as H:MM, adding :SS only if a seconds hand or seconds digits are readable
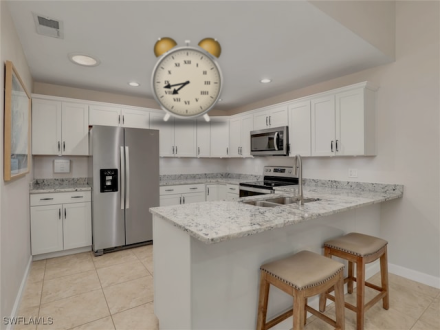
7:43
